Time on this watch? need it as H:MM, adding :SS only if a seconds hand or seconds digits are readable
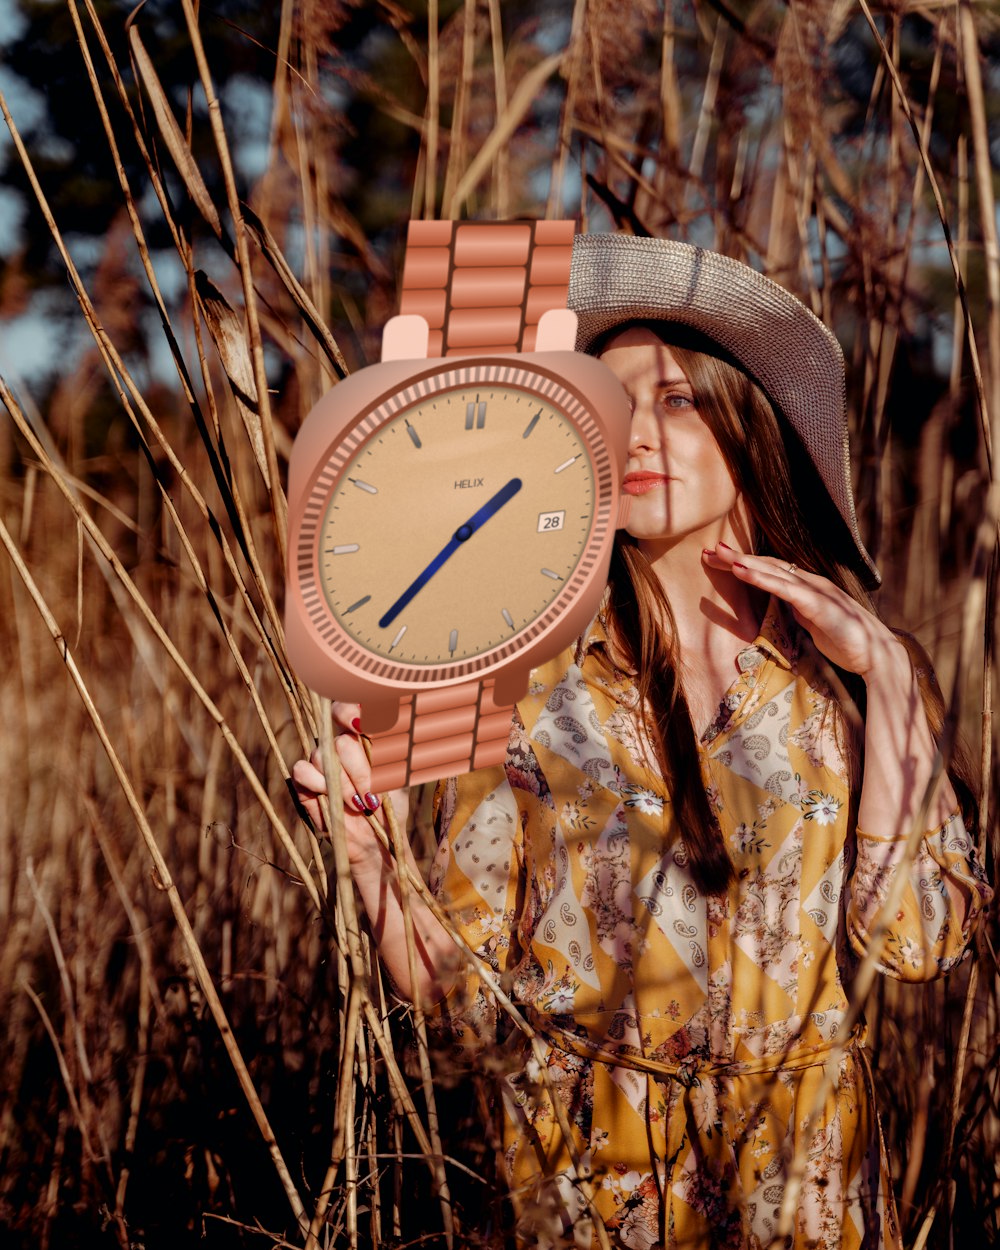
1:37
